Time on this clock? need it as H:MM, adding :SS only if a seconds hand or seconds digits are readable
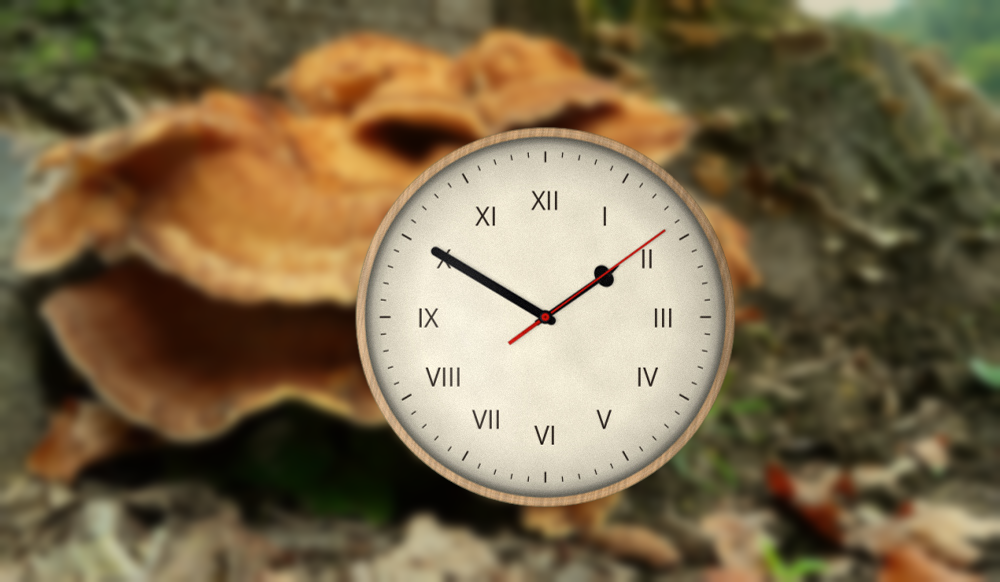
1:50:09
